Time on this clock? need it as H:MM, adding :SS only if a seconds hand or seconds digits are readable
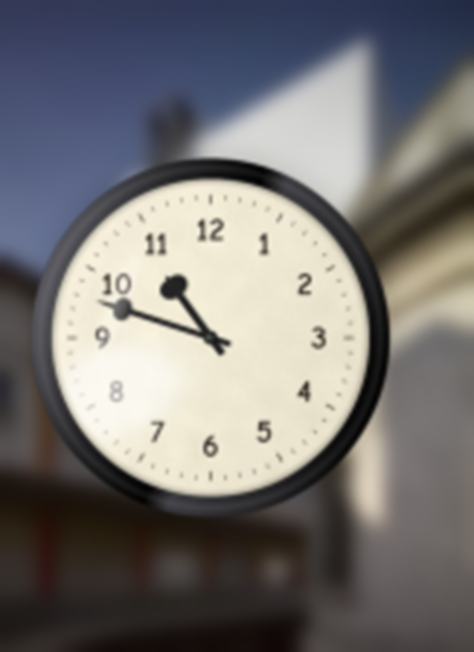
10:48
